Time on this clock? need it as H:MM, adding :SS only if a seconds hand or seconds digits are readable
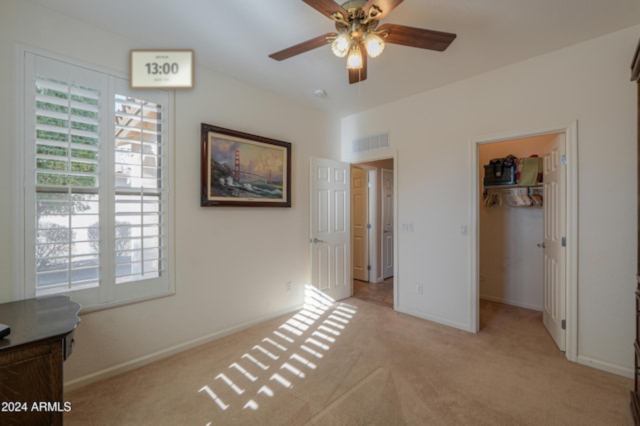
13:00
